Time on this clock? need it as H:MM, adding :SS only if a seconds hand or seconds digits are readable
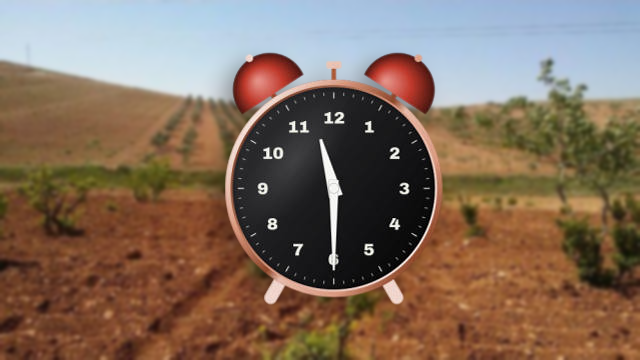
11:30
